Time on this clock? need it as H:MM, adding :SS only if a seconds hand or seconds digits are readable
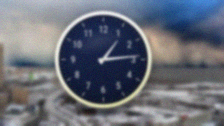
1:14
